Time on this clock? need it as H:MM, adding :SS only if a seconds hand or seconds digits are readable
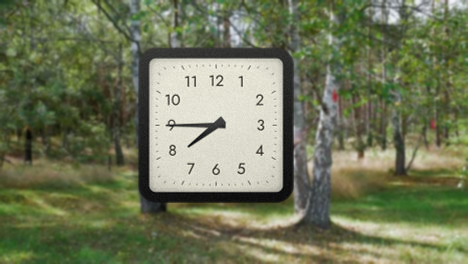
7:45
